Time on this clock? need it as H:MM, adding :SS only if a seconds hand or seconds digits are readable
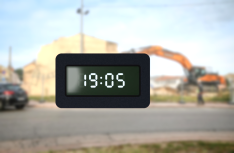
19:05
